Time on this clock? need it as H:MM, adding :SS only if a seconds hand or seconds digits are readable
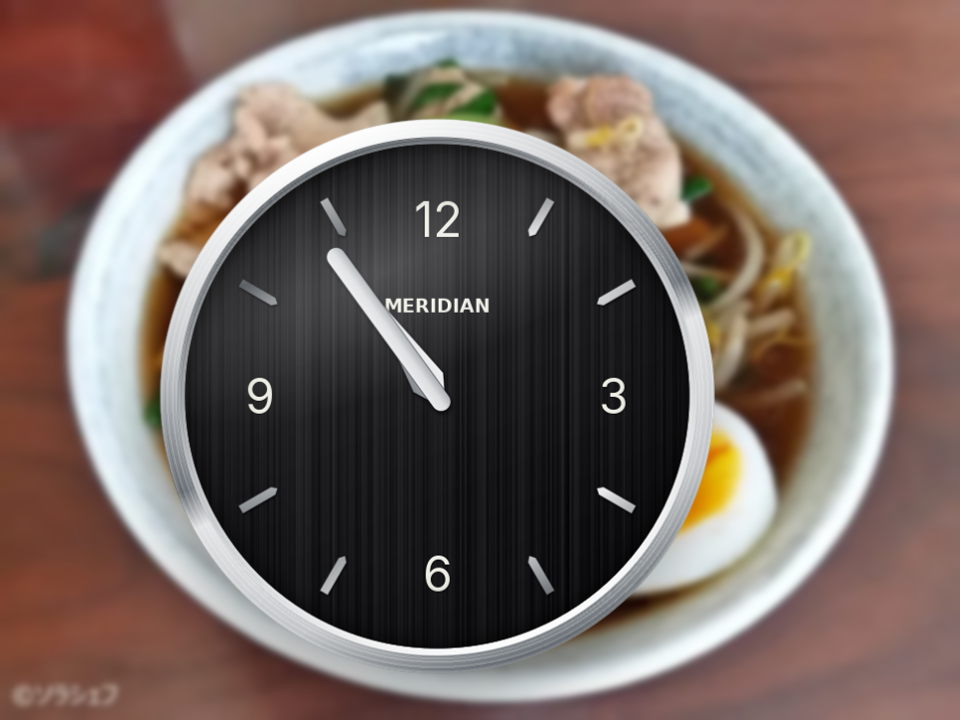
10:54
